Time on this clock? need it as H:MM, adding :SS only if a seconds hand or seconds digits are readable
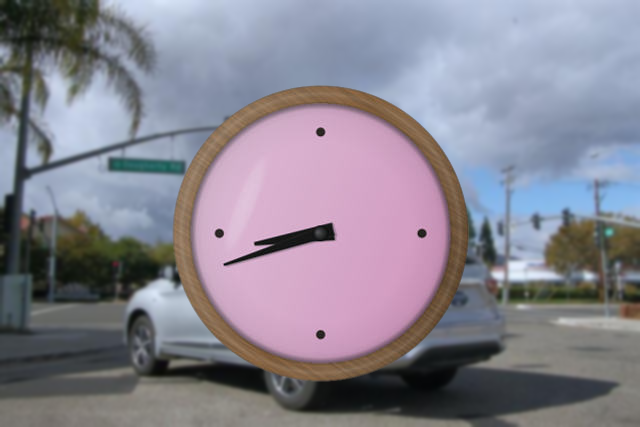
8:42
